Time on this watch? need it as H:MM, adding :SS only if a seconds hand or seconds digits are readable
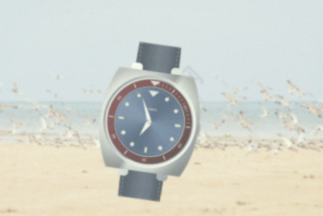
6:56
